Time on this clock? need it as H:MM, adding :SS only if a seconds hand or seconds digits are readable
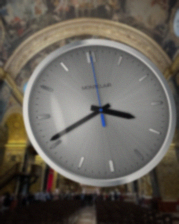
3:41:00
